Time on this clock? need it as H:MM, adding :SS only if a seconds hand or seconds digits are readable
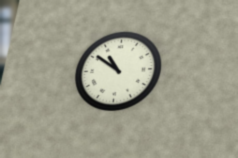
10:51
